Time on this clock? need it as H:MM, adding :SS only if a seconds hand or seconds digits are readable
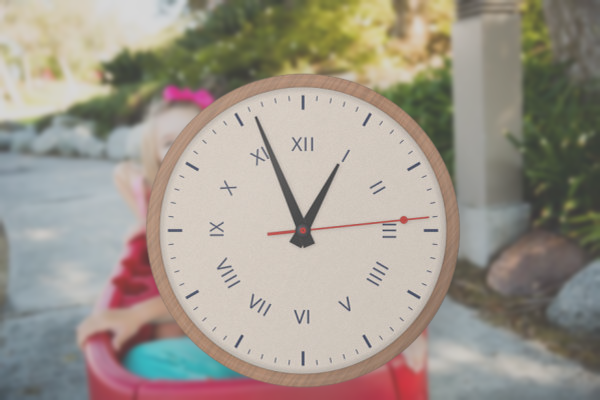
12:56:14
